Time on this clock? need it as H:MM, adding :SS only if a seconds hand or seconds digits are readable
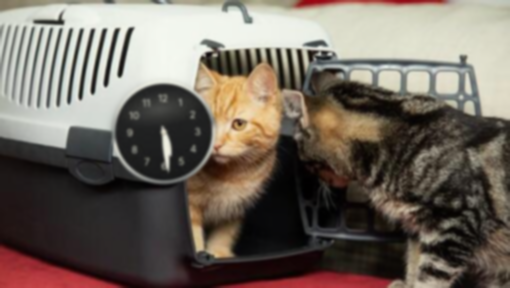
5:29
